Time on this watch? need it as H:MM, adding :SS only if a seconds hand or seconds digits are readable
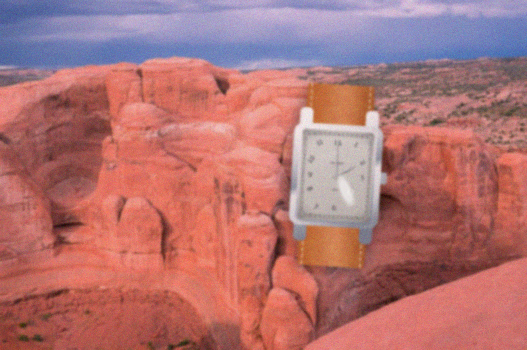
2:00
